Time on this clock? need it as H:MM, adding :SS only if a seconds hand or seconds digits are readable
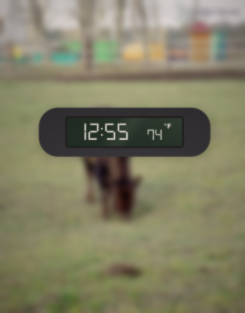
12:55
